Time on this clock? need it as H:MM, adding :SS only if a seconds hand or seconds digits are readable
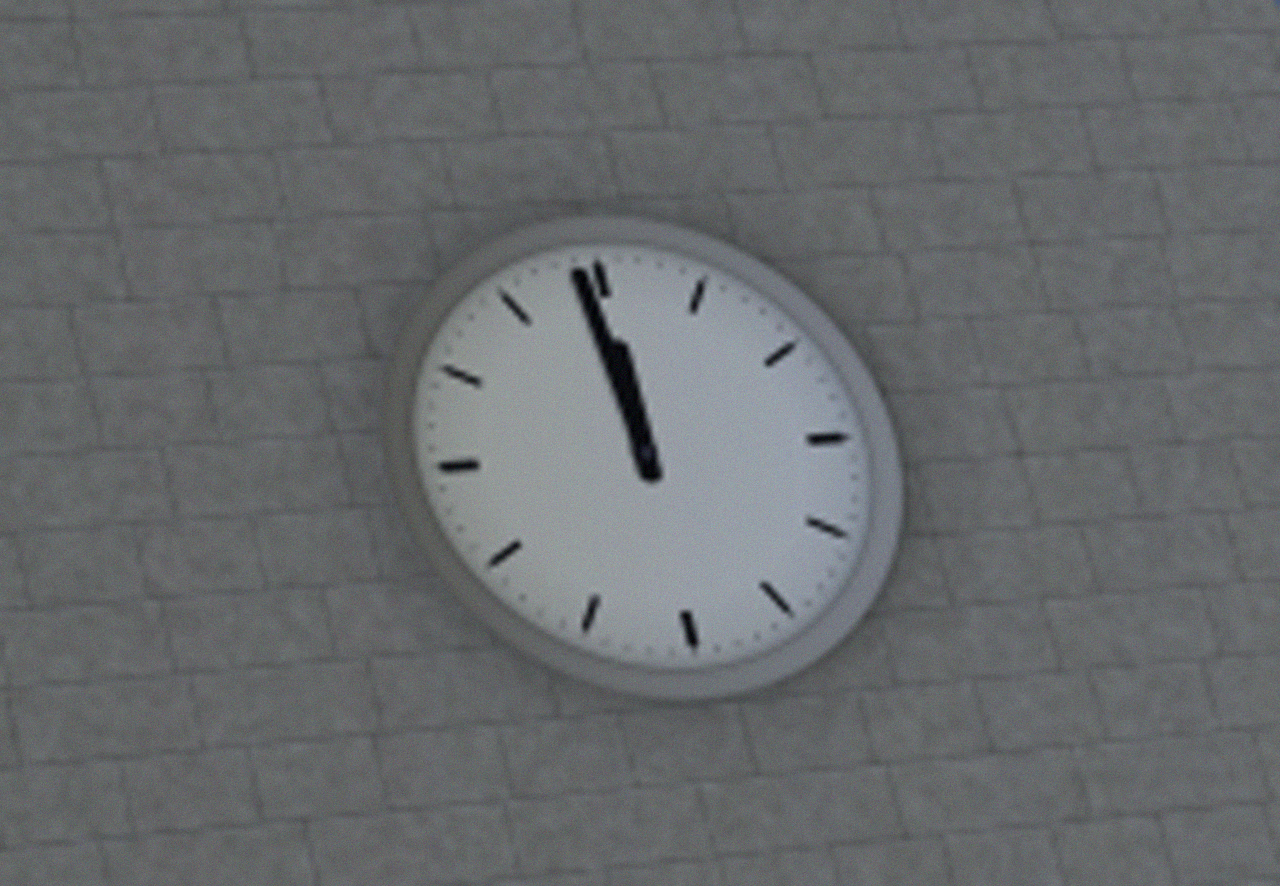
11:59
